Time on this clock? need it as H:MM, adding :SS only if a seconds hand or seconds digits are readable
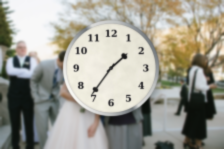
1:36
